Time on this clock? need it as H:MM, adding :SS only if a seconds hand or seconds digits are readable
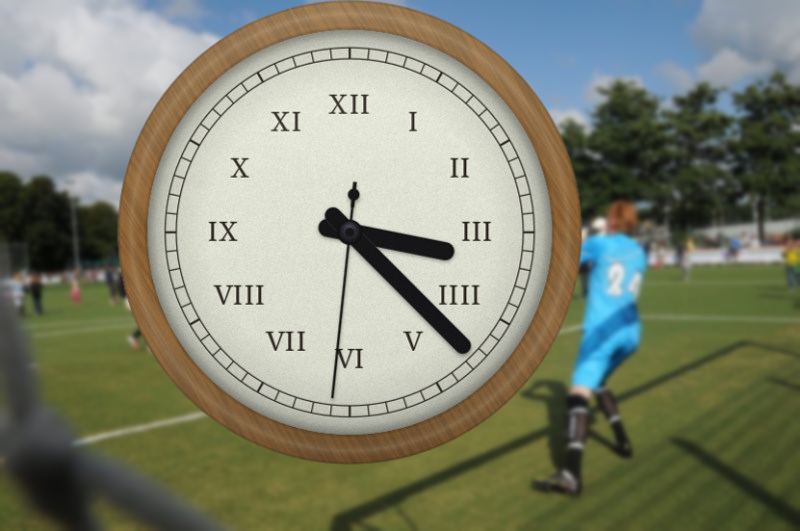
3:22:31
